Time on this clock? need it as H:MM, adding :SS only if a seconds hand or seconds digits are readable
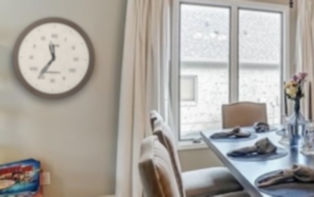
11:36
